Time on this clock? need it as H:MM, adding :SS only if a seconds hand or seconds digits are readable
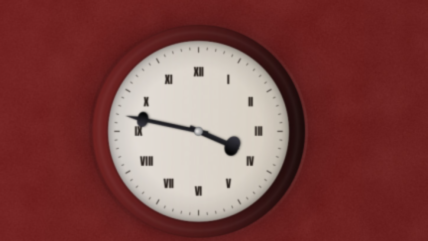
3:47
